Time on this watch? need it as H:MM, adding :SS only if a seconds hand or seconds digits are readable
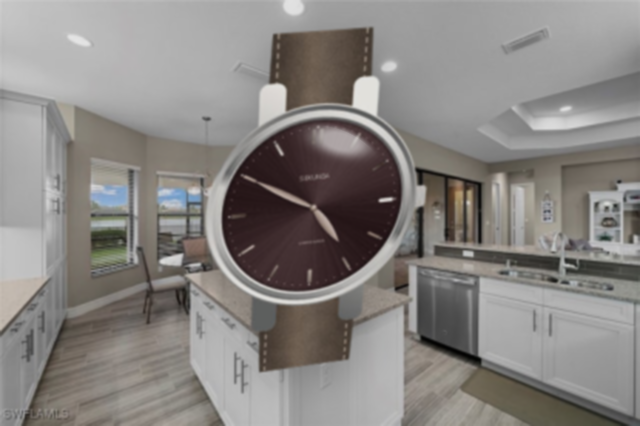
4:50
